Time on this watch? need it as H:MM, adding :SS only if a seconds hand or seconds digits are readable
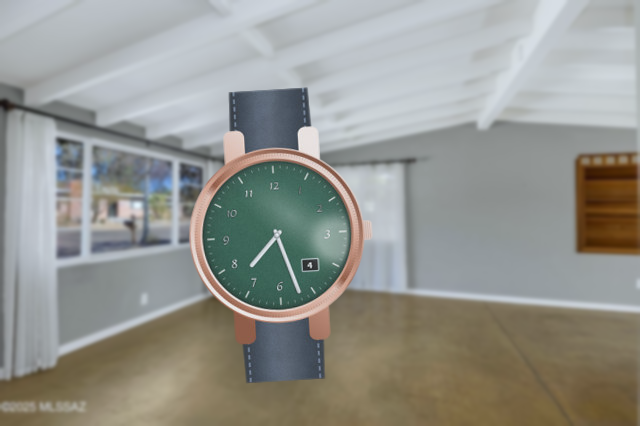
7:27
